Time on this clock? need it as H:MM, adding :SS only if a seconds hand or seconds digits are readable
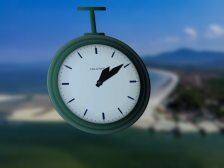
1:09
